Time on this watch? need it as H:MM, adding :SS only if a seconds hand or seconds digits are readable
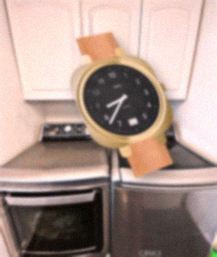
8:38
